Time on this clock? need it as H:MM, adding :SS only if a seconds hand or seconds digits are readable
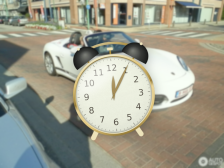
12:05
